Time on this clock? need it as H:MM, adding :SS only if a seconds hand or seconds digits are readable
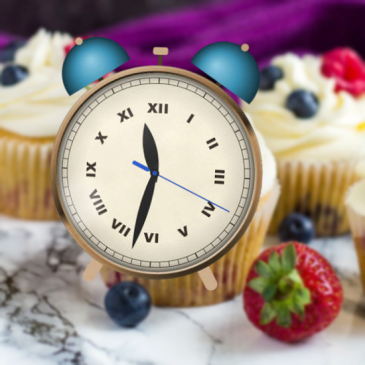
11:32:19
